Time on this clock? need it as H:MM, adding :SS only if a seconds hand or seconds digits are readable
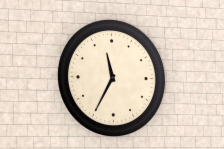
11:35
